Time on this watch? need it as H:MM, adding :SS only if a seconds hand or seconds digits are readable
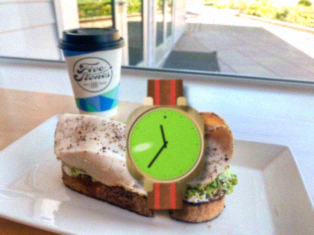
11:36
